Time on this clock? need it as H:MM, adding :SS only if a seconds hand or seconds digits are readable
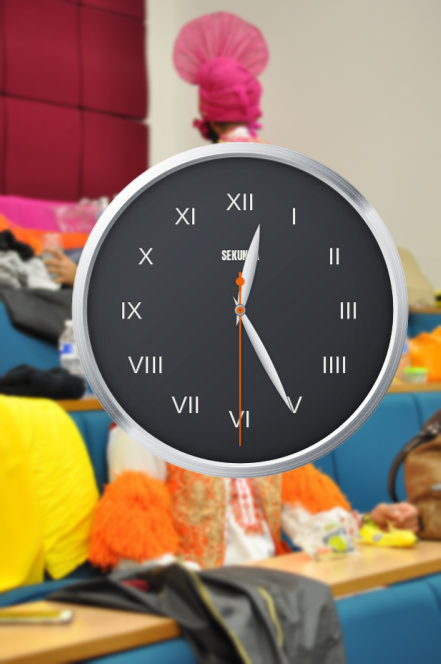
12:25:30
